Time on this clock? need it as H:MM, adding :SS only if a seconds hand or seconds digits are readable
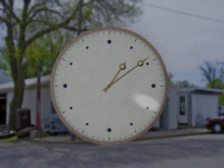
1:09
